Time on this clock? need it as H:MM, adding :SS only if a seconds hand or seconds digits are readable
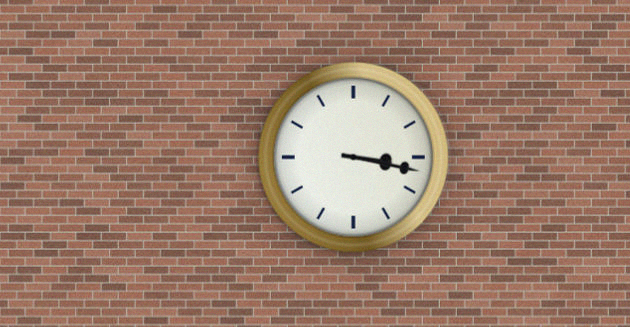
3:17
